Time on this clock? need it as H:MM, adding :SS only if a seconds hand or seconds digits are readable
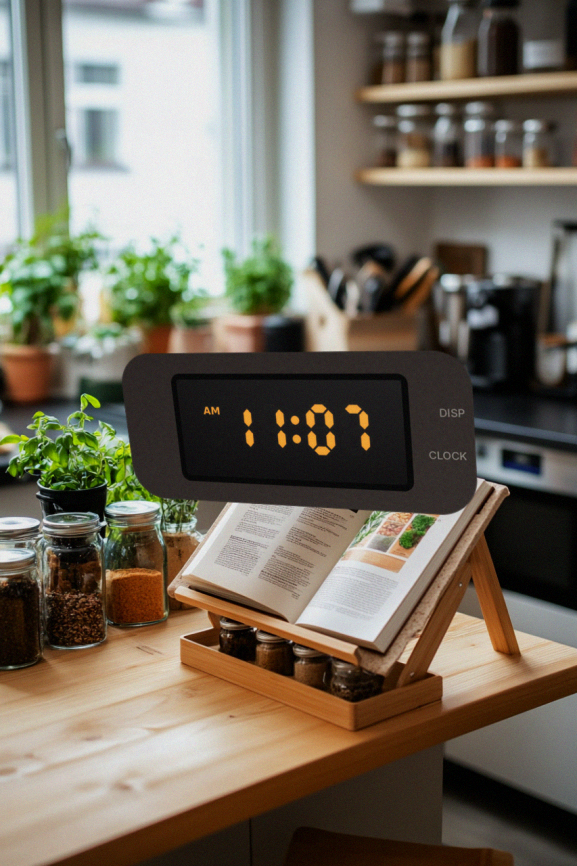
11:07
